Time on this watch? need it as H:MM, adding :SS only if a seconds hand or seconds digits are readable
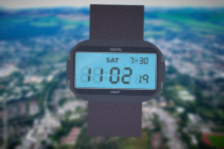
11:02:19
